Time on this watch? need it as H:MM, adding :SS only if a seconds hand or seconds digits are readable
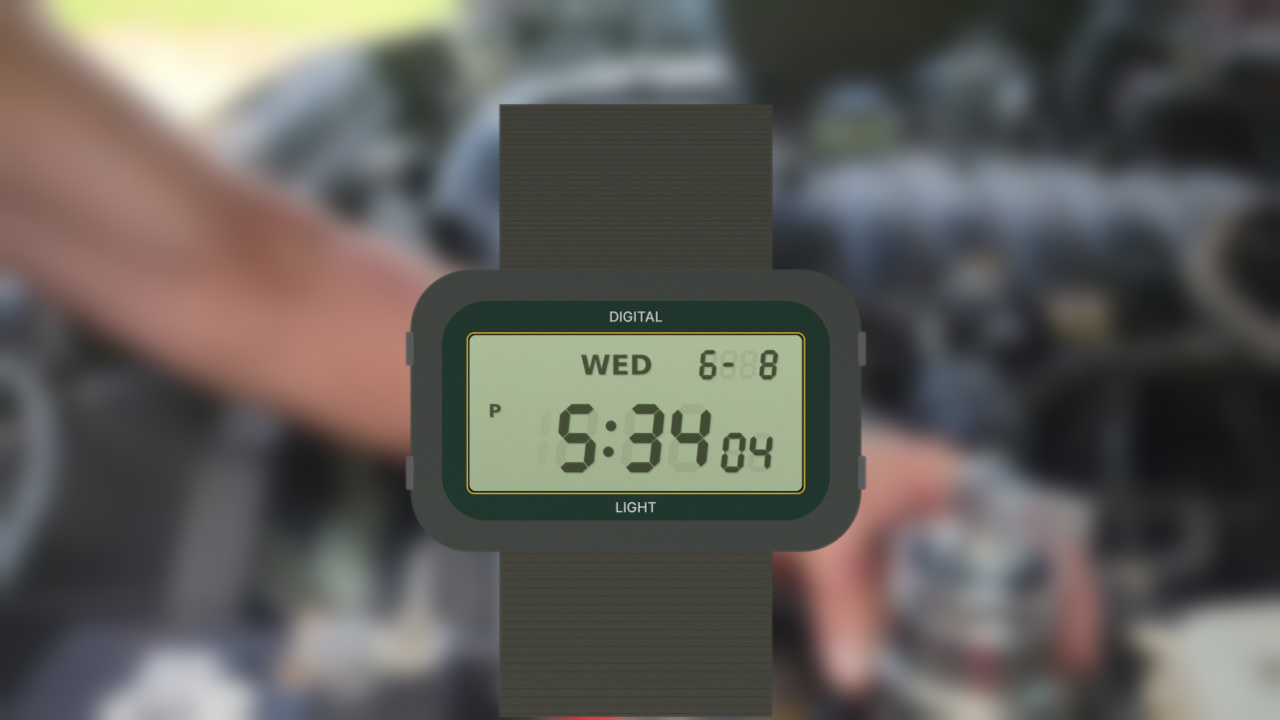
5:34:04
